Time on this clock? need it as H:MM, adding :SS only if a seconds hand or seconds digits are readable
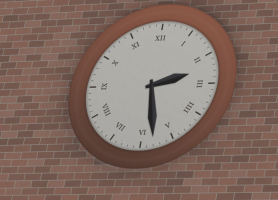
2:28
